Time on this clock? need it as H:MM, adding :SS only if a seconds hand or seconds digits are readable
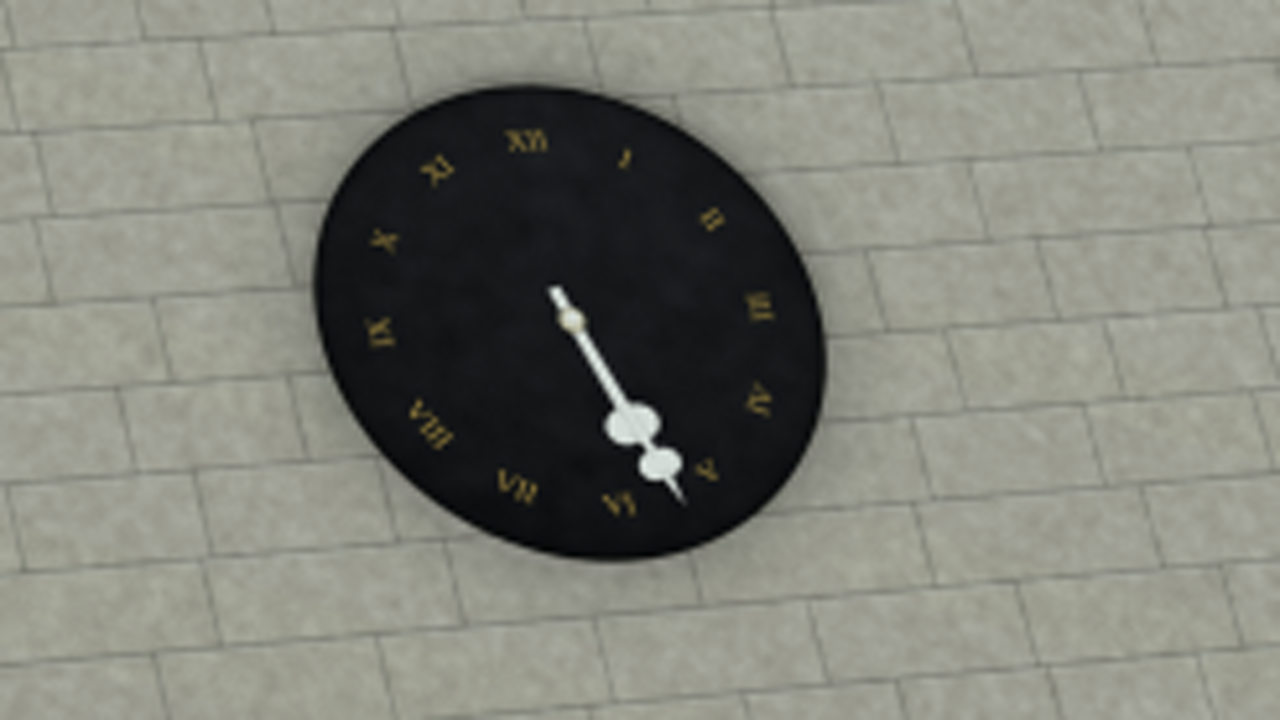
5:27
